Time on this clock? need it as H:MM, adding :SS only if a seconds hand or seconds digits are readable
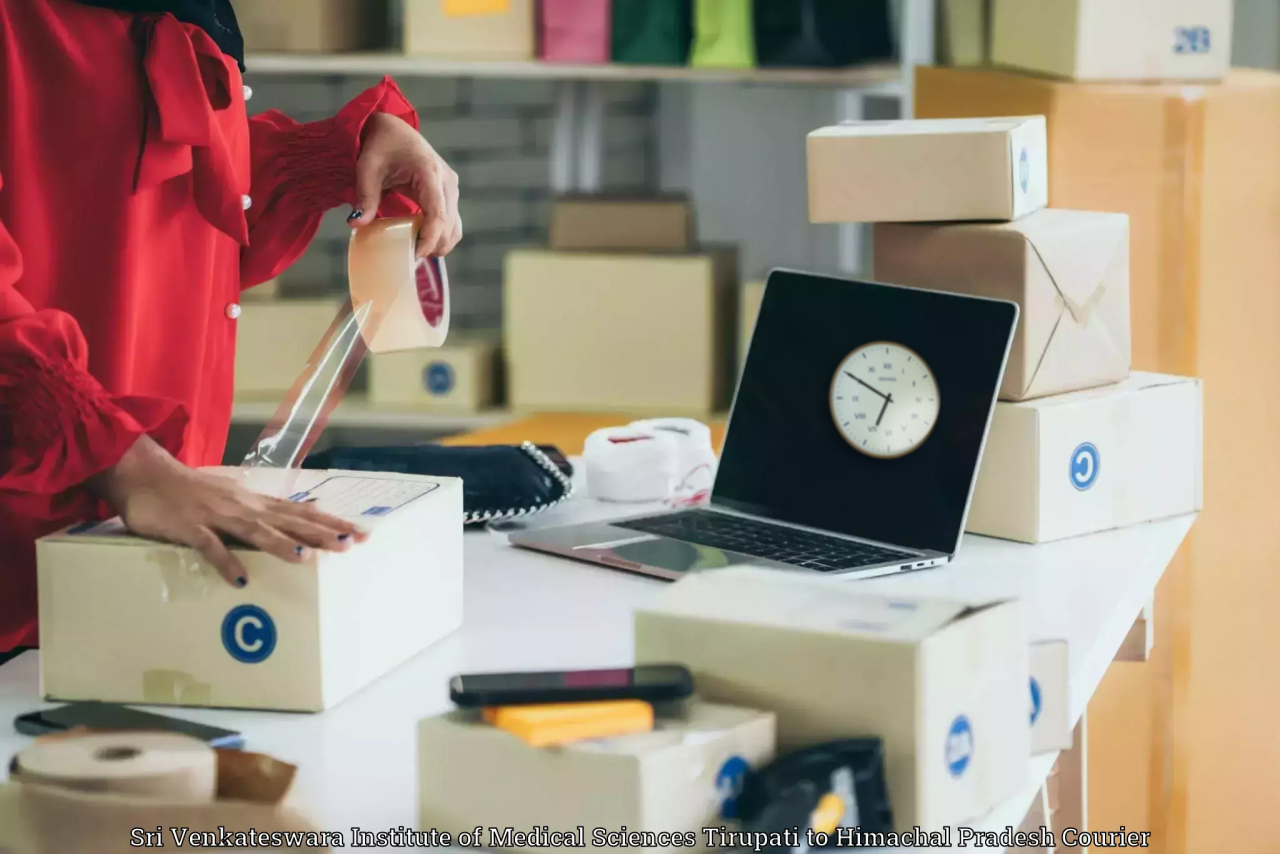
6:50
